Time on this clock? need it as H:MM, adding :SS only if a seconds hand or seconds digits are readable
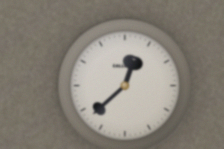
12:38
